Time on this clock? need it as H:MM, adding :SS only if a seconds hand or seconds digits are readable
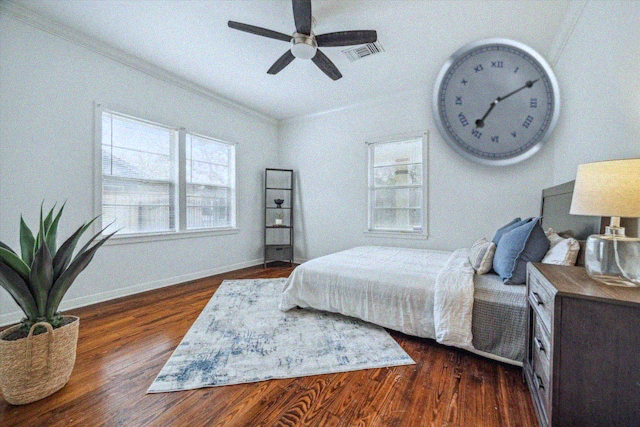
7:10
